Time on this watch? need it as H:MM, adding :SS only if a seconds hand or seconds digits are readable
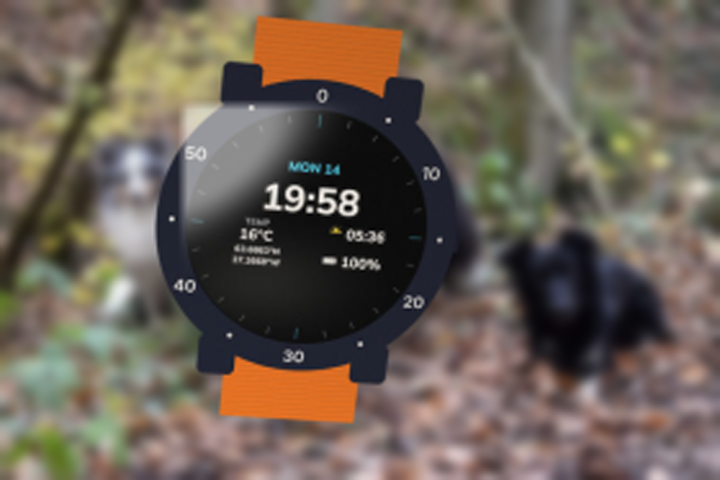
19:58
